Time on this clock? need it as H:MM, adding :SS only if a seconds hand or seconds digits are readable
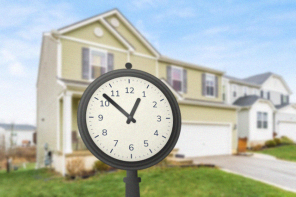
12:52
